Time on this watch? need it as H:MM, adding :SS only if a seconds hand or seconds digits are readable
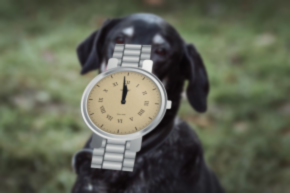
11:59
